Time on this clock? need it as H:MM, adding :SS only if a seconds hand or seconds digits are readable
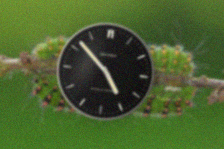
4:52
